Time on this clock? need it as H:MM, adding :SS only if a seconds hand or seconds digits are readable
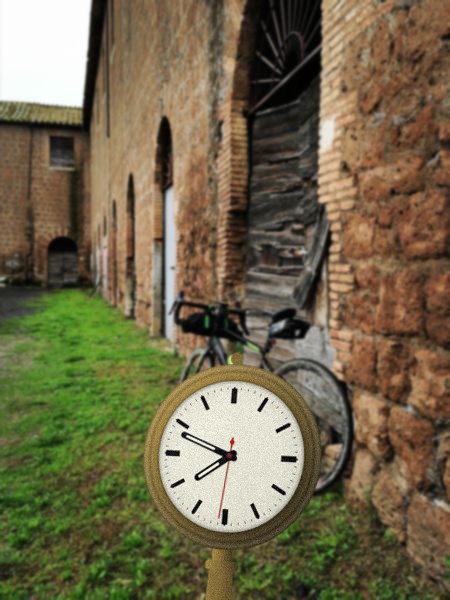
7:48:31
